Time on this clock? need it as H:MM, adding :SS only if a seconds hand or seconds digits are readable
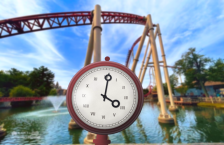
4:01
